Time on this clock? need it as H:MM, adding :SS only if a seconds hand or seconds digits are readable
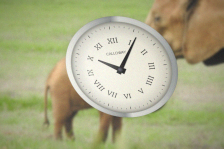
10:06
